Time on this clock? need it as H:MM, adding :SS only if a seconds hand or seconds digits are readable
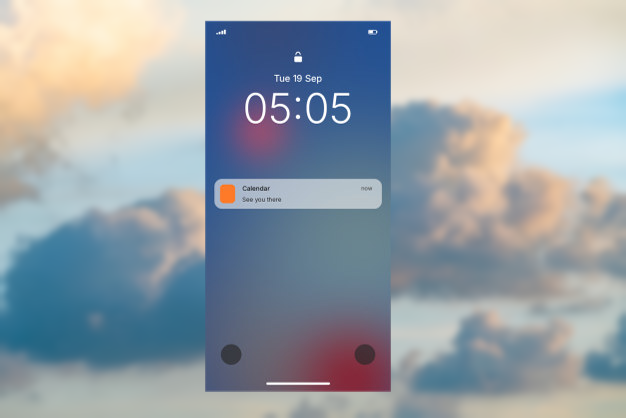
5:05
